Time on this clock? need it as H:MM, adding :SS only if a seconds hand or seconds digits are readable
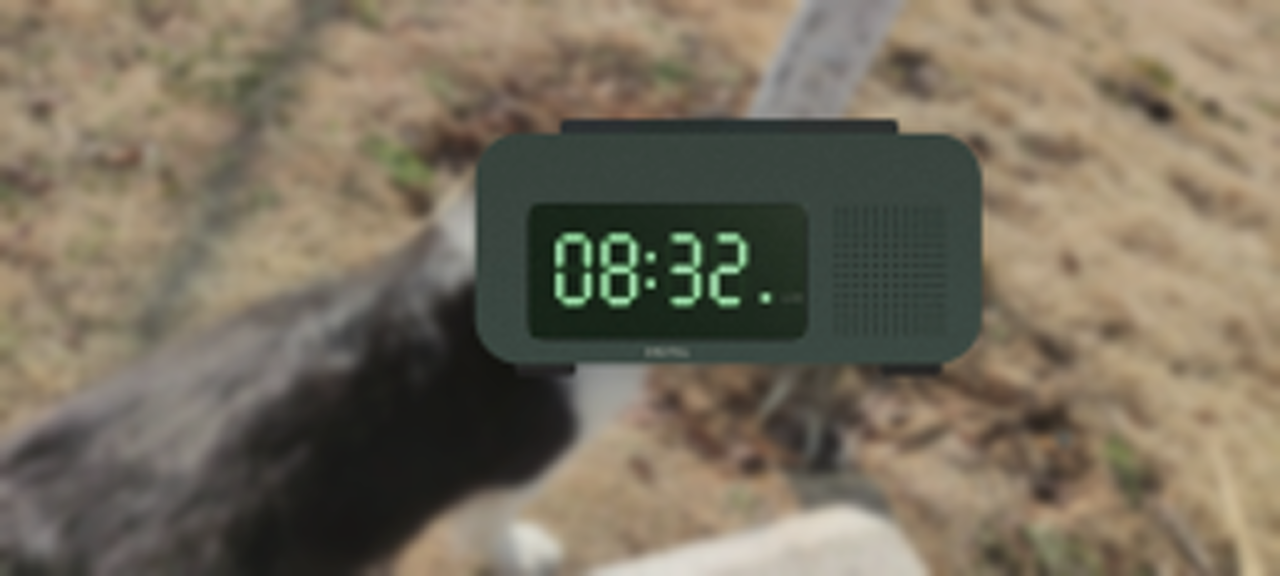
8:32
